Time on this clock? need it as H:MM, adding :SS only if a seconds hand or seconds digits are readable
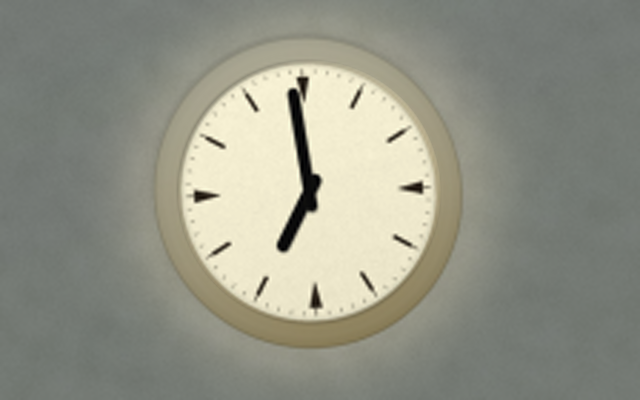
6:59
